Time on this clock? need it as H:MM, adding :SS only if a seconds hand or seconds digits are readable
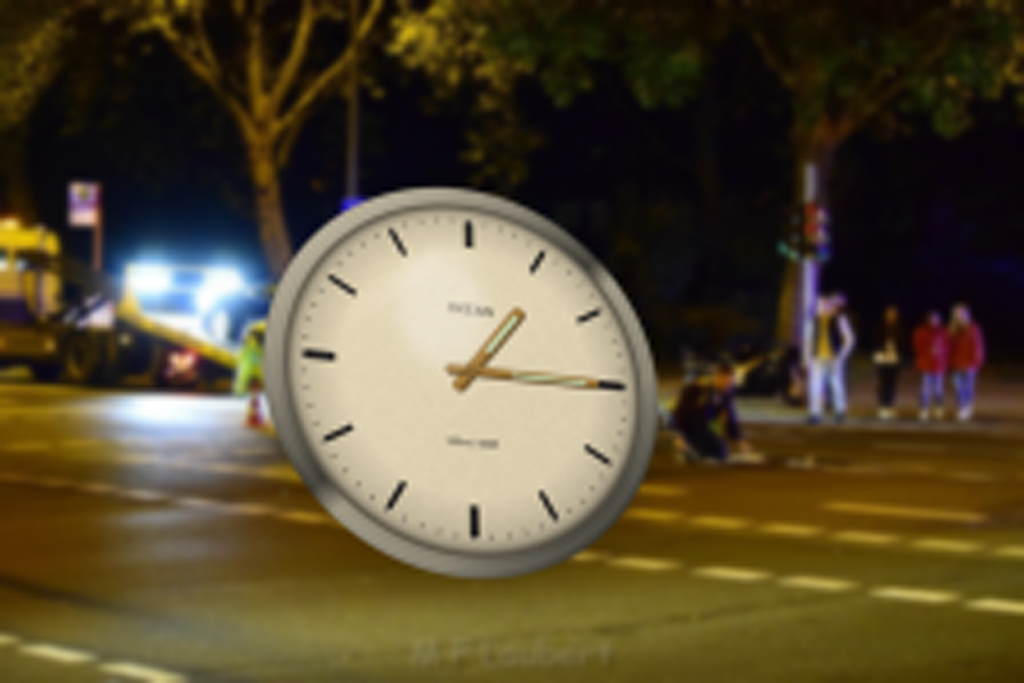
1:15
